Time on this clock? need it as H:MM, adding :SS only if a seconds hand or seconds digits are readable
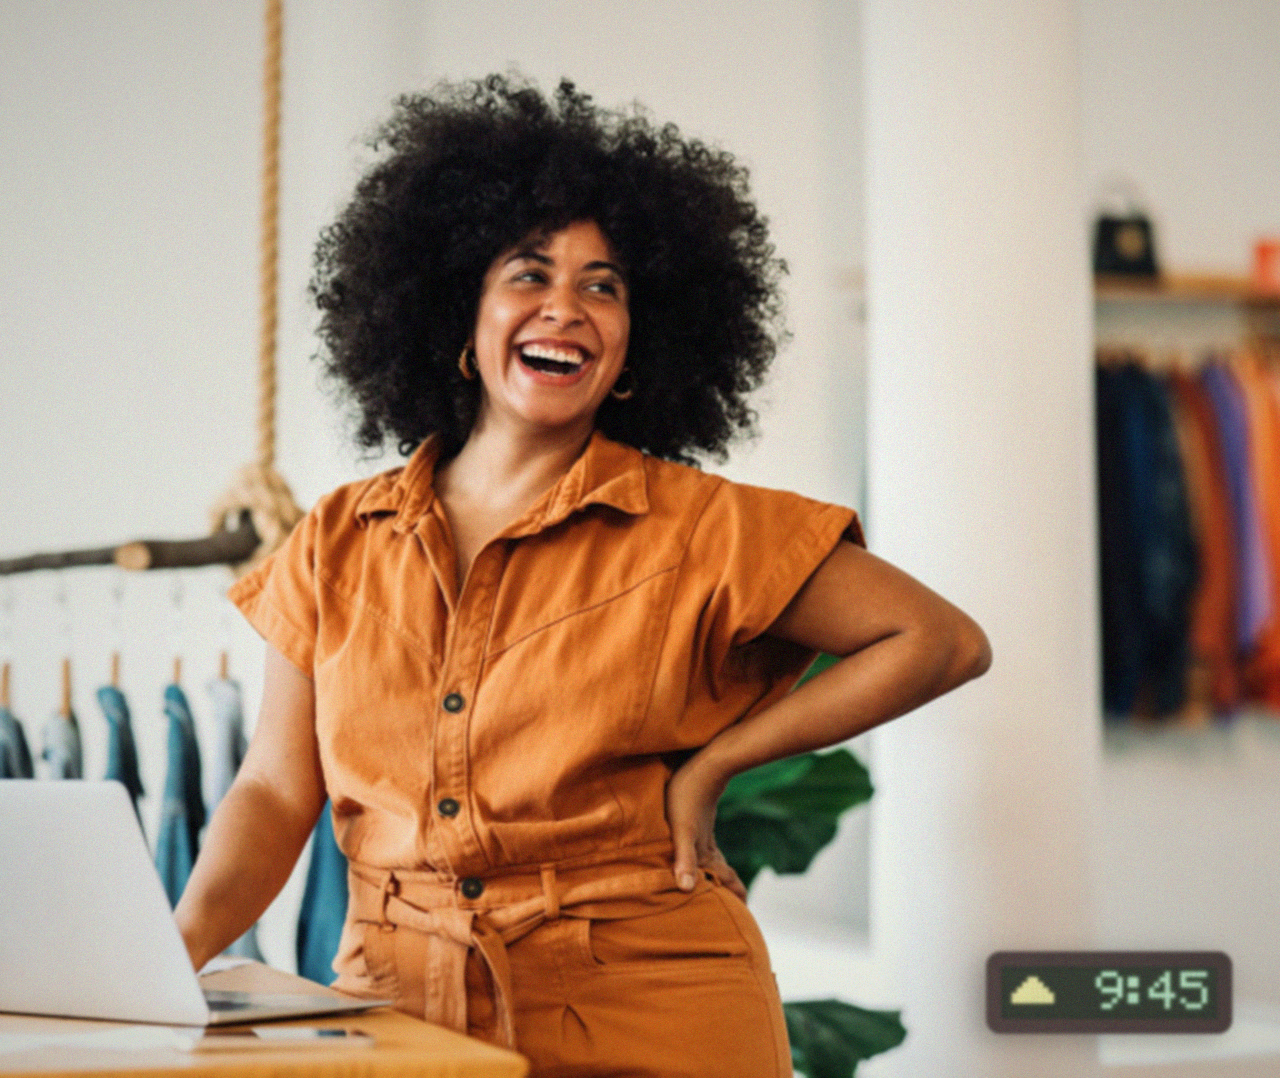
9:45
